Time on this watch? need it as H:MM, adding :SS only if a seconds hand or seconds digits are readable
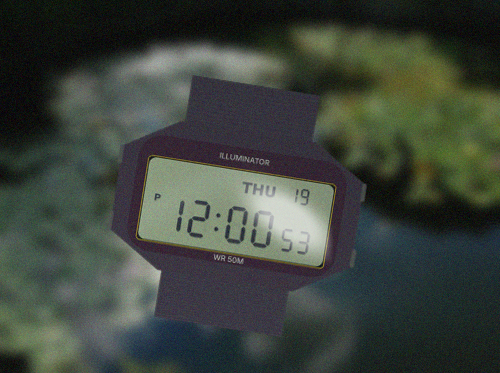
12:00:53
